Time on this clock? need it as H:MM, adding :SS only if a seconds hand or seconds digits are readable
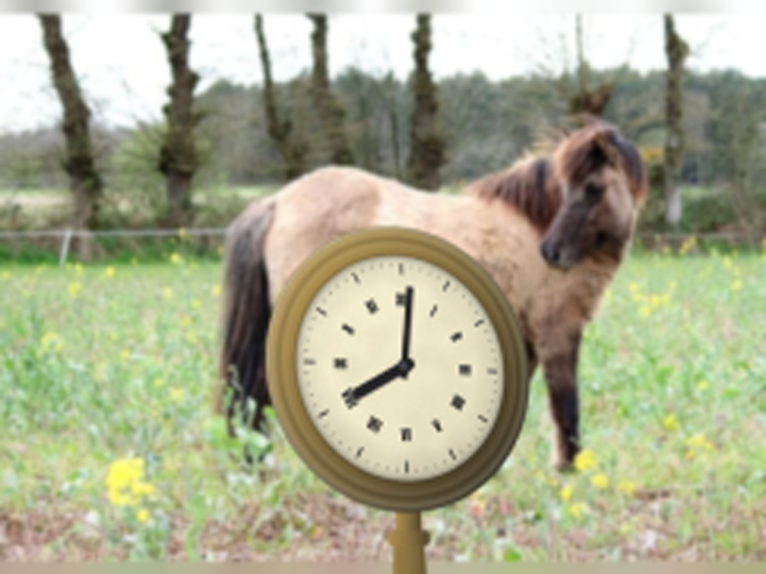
8:01
